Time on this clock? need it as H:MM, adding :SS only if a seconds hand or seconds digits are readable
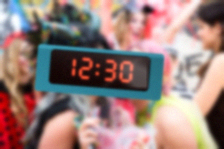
12:30
